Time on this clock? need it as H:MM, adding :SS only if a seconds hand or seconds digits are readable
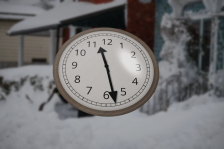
11:28
